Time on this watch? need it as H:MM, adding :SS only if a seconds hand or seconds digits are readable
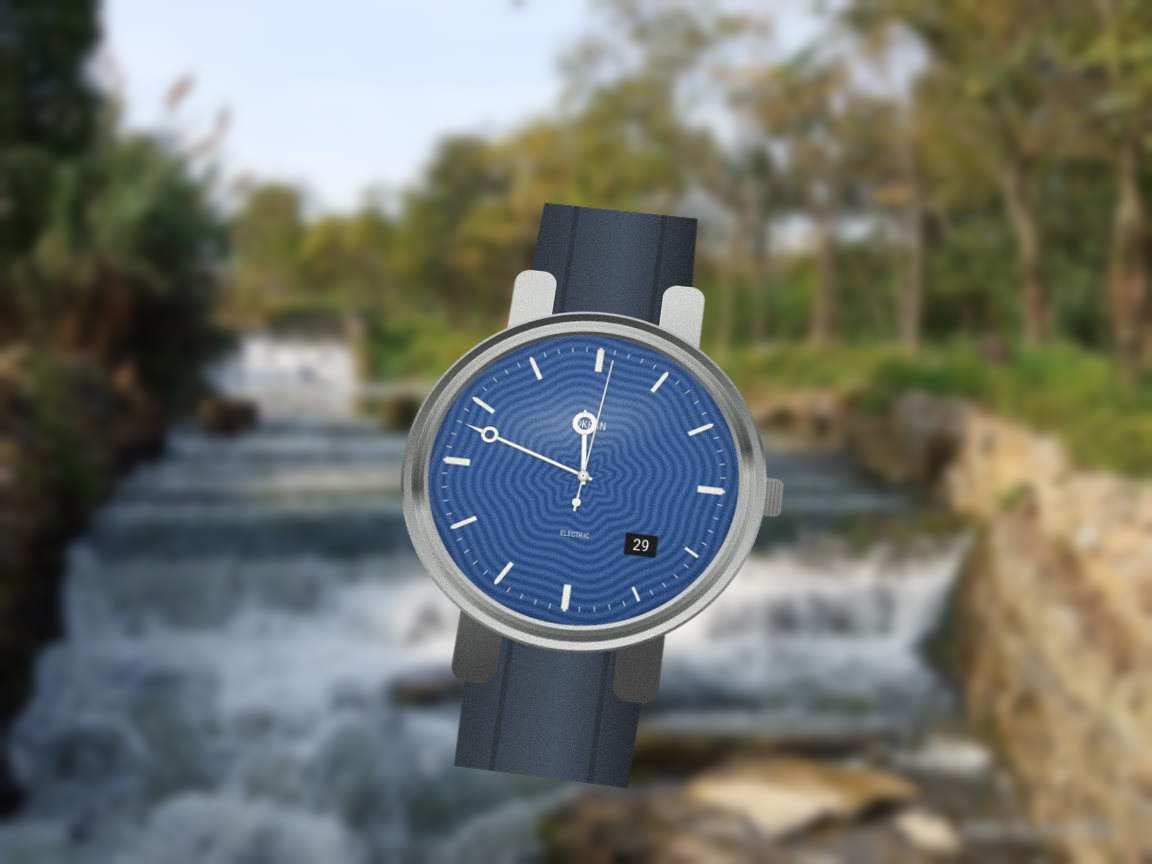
11:48:01
